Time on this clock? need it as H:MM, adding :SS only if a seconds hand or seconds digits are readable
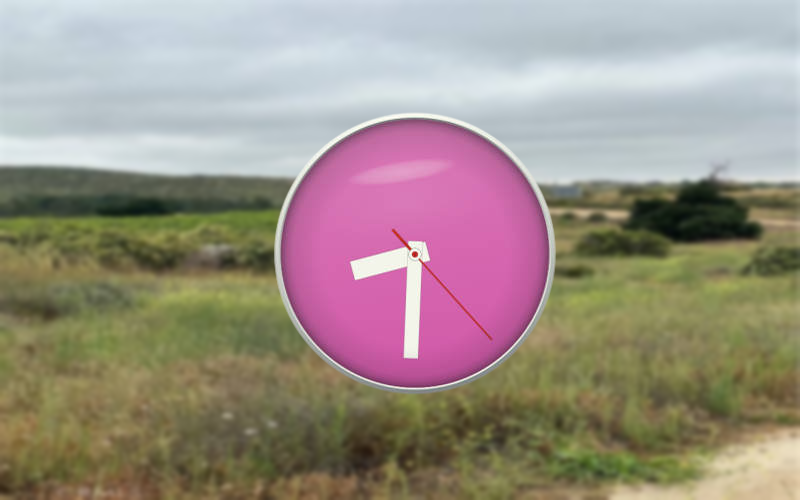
8:30:23
